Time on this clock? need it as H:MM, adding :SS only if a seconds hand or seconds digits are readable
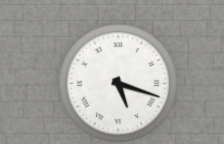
5:18
